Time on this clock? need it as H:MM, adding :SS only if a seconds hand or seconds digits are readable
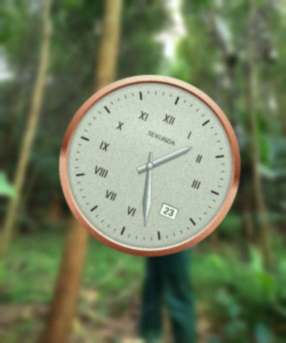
1:27
